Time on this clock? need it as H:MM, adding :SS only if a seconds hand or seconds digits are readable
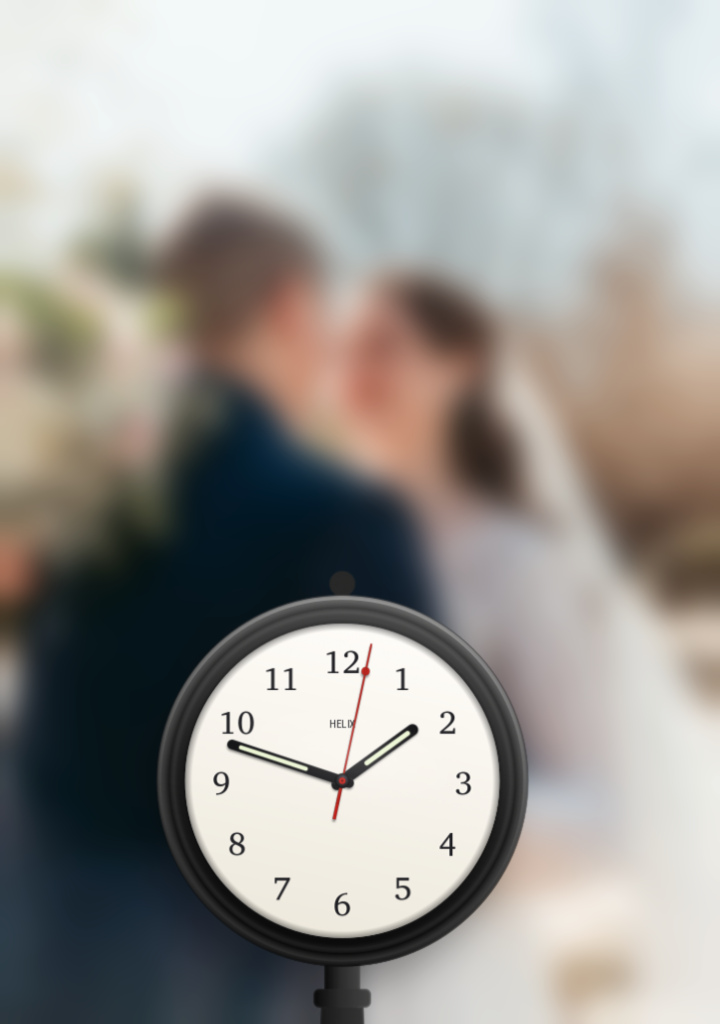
1:48:02
